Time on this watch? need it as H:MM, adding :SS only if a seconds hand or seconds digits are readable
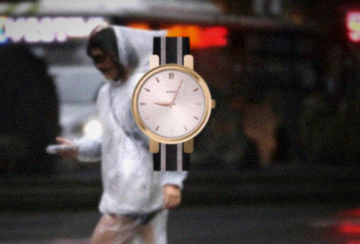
9:04
